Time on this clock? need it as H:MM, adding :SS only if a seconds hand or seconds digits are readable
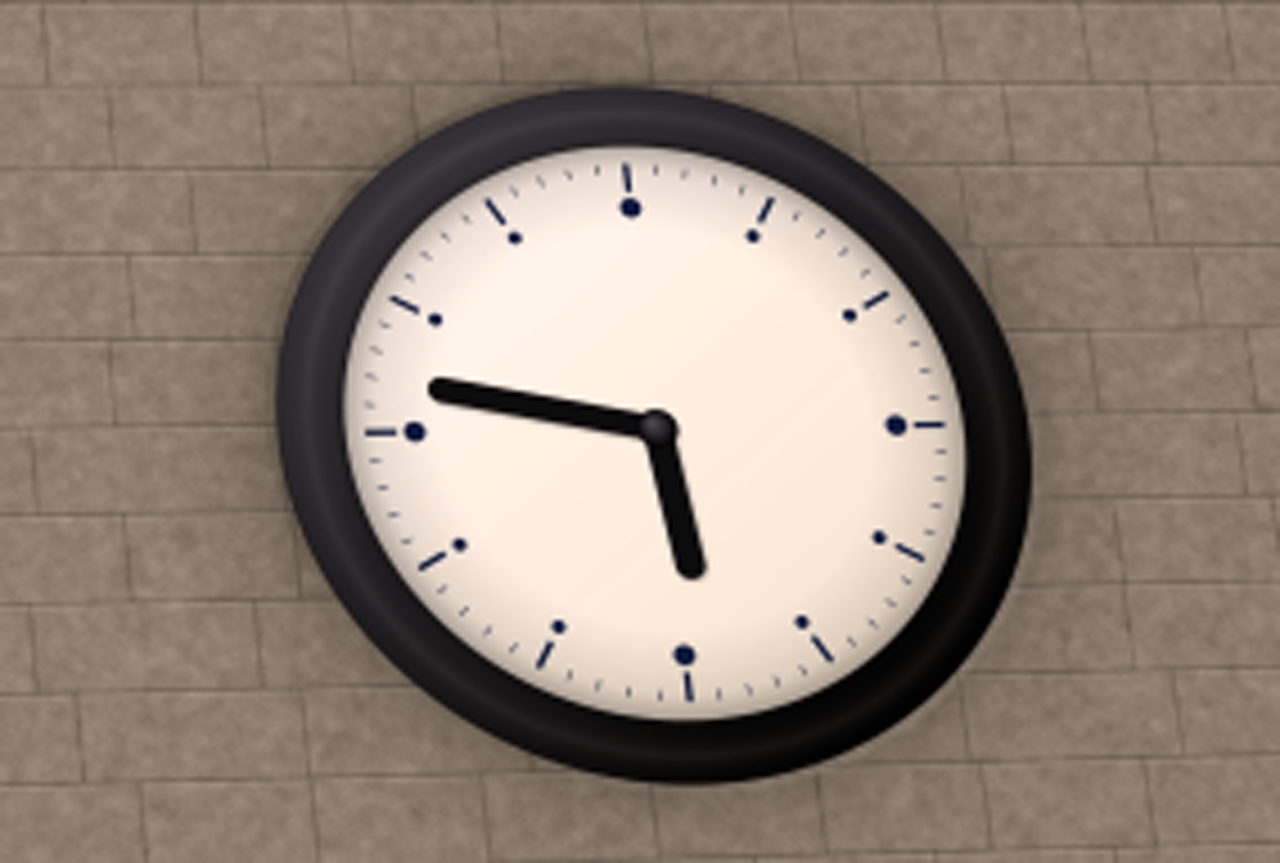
5:47
